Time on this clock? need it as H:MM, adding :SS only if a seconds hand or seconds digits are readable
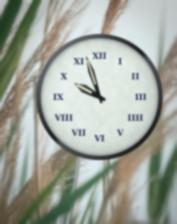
9:57
